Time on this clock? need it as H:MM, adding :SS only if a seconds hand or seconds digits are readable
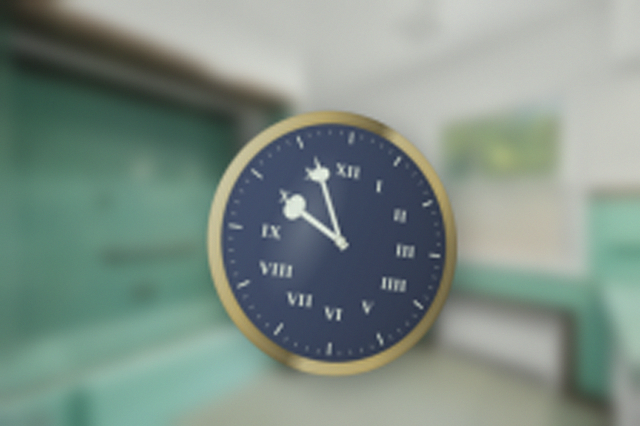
9:56
